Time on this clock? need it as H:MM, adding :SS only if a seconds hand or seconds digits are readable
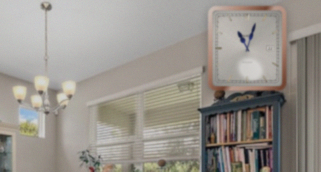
11:03
